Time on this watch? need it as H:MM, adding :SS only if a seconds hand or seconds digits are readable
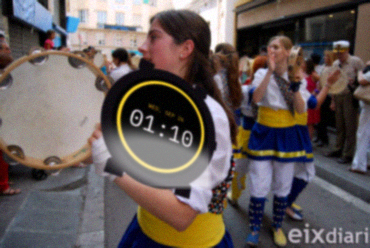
1:10
